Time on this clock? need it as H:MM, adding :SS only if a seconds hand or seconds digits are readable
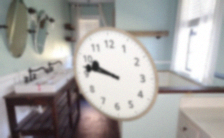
9:47
